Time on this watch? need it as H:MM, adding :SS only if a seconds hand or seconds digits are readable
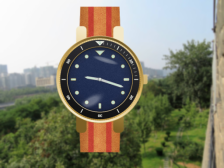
9:18
